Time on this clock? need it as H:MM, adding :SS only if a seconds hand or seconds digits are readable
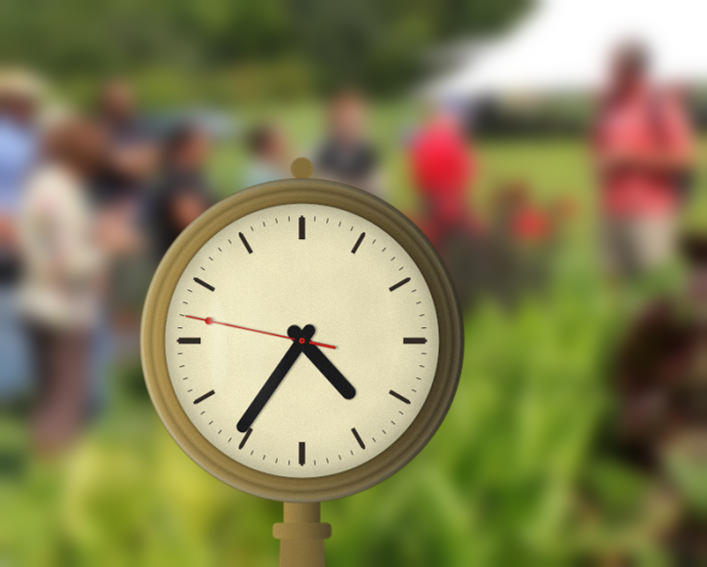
4:35:47
